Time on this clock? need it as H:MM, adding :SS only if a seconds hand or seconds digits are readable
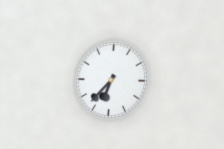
6:37
